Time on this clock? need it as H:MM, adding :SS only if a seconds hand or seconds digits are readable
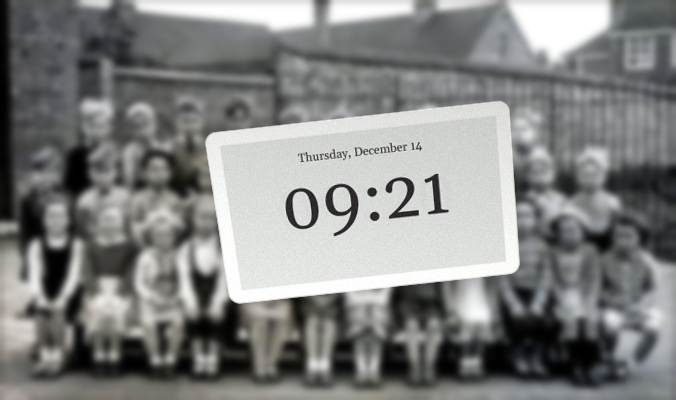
9:21
